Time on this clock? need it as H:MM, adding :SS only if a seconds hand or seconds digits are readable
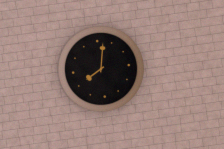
8:02
